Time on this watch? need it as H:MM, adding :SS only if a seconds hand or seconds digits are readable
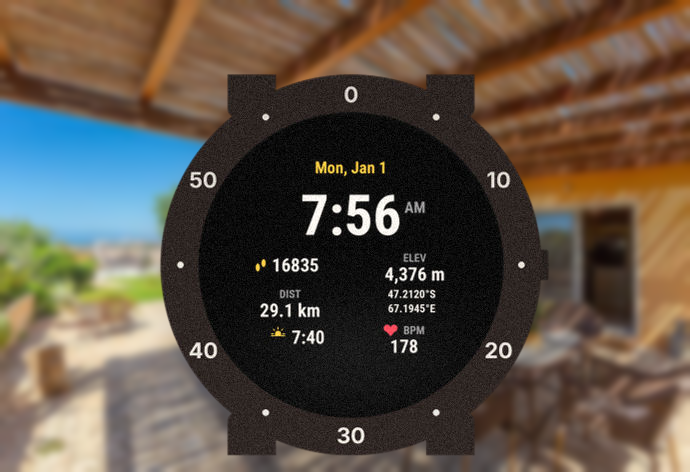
7:56
